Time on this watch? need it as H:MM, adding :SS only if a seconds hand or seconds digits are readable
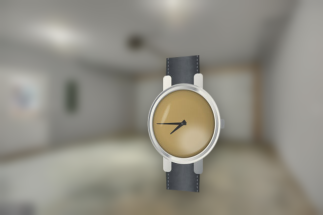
7:45
